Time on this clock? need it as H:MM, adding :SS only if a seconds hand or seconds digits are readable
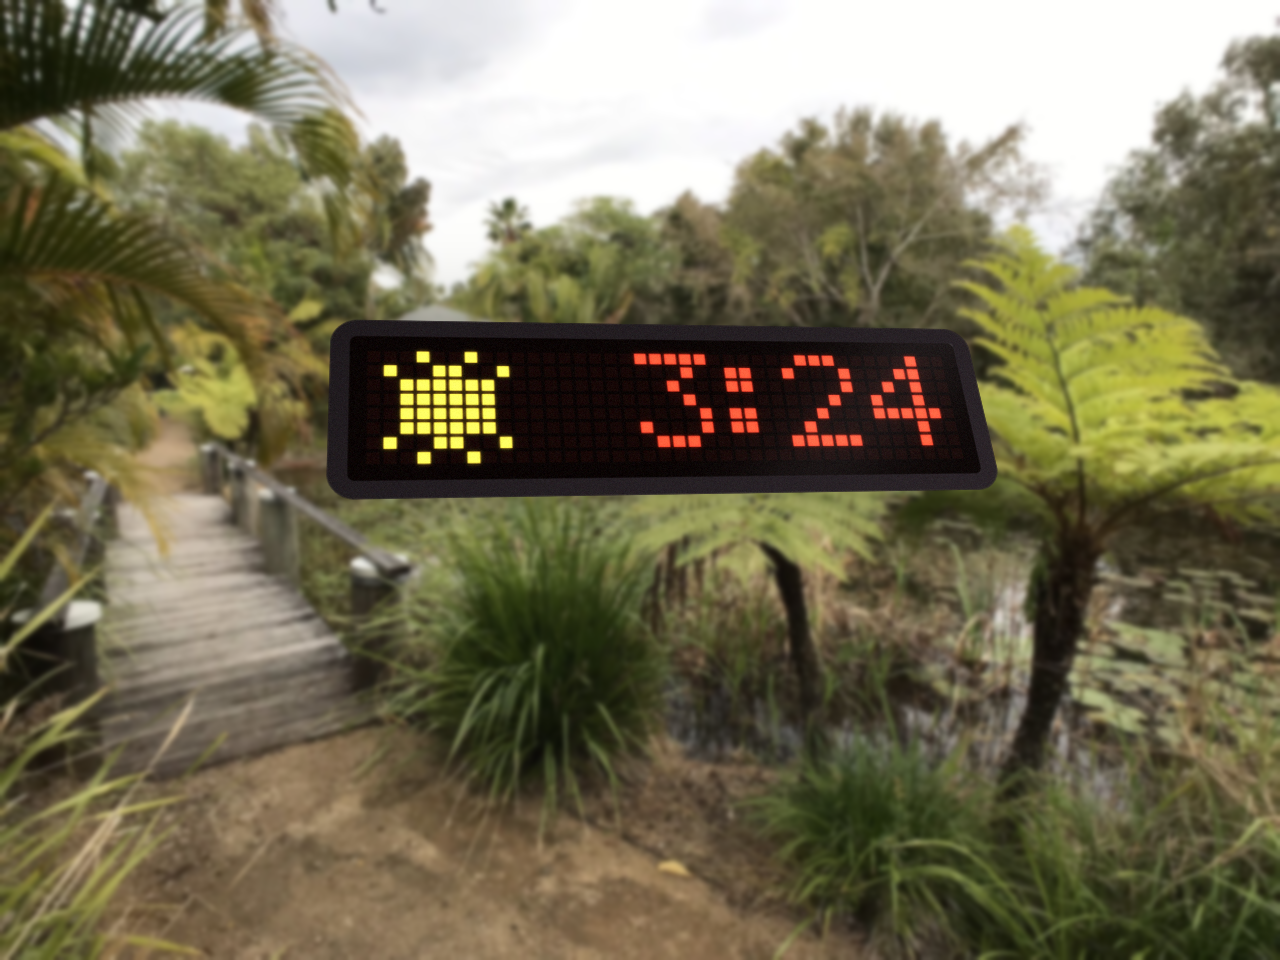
3:24
